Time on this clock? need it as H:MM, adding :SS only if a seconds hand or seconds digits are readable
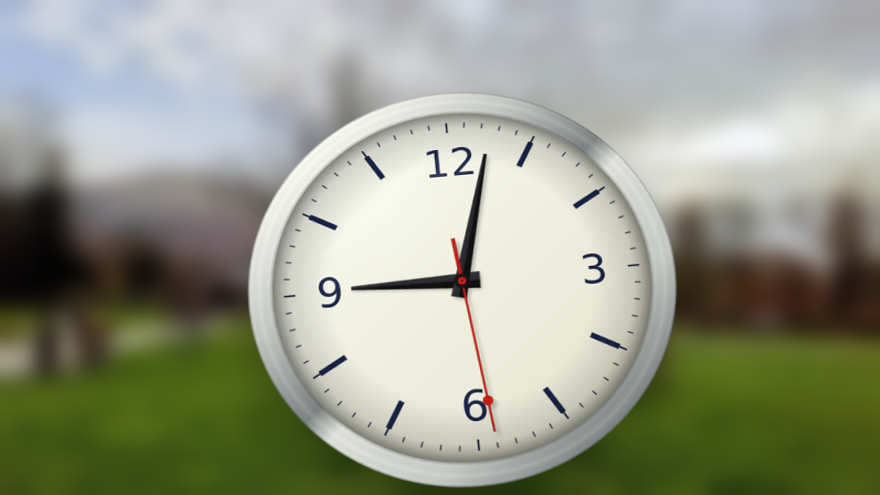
9:02:29
